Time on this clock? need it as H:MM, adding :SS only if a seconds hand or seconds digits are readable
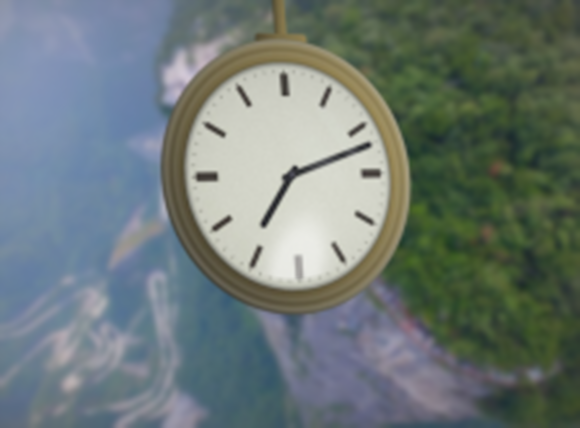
7:12
